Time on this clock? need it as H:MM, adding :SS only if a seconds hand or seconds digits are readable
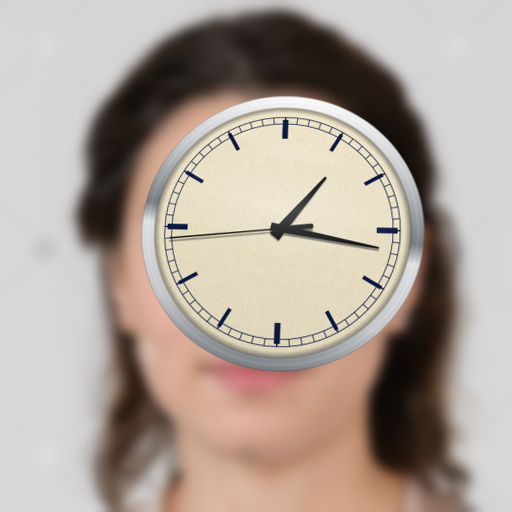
1:16:44
